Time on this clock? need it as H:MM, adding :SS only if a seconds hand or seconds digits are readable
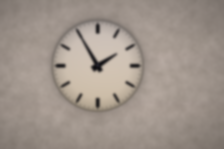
1:55
